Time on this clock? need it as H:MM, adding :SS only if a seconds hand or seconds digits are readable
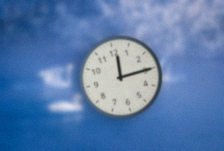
12:15
